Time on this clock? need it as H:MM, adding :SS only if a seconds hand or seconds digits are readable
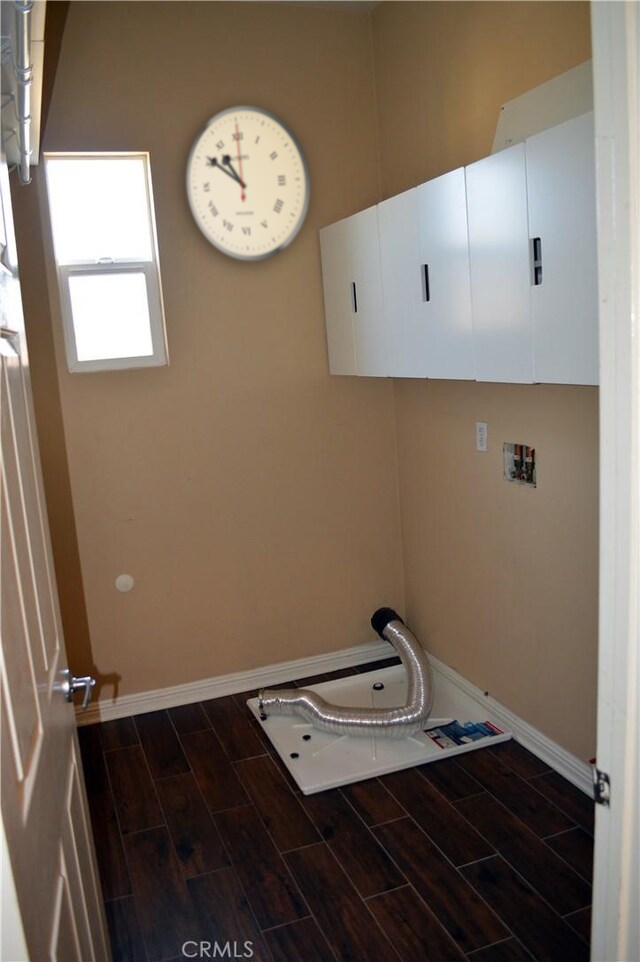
10:51:00
